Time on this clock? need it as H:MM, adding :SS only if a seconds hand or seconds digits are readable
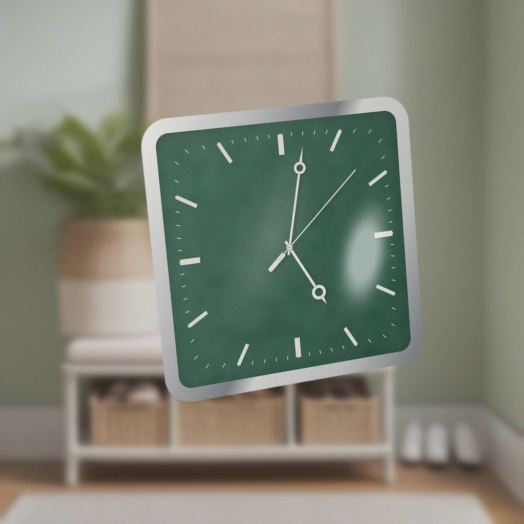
5:02:08
